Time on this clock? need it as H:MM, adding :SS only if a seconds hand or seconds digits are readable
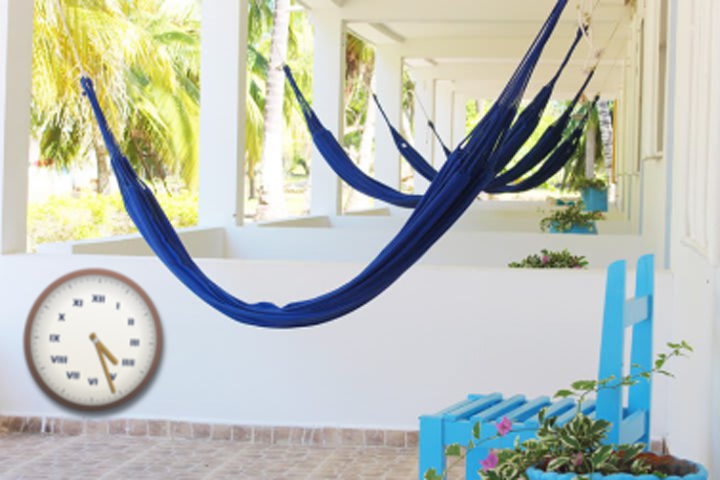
4:26
